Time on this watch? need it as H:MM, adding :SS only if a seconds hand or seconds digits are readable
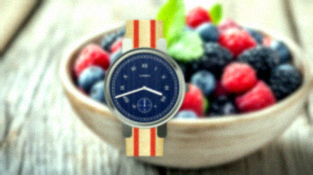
3:42
